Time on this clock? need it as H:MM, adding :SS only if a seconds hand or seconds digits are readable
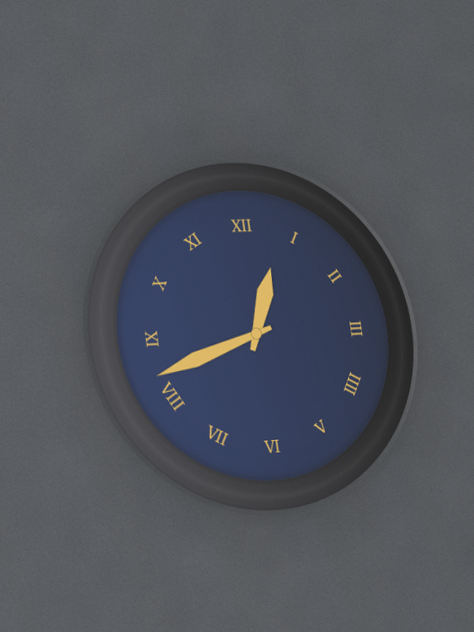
12:42
